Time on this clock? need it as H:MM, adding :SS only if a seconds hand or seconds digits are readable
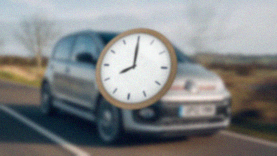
8:00
